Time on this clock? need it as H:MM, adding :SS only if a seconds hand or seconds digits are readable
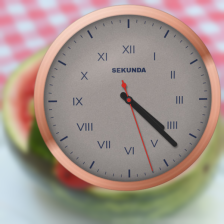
4:22:27
